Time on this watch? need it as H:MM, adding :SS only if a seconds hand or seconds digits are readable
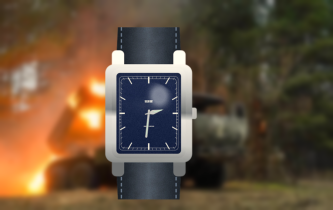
2:31
